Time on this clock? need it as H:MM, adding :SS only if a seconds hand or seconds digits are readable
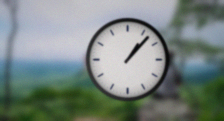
1:07
